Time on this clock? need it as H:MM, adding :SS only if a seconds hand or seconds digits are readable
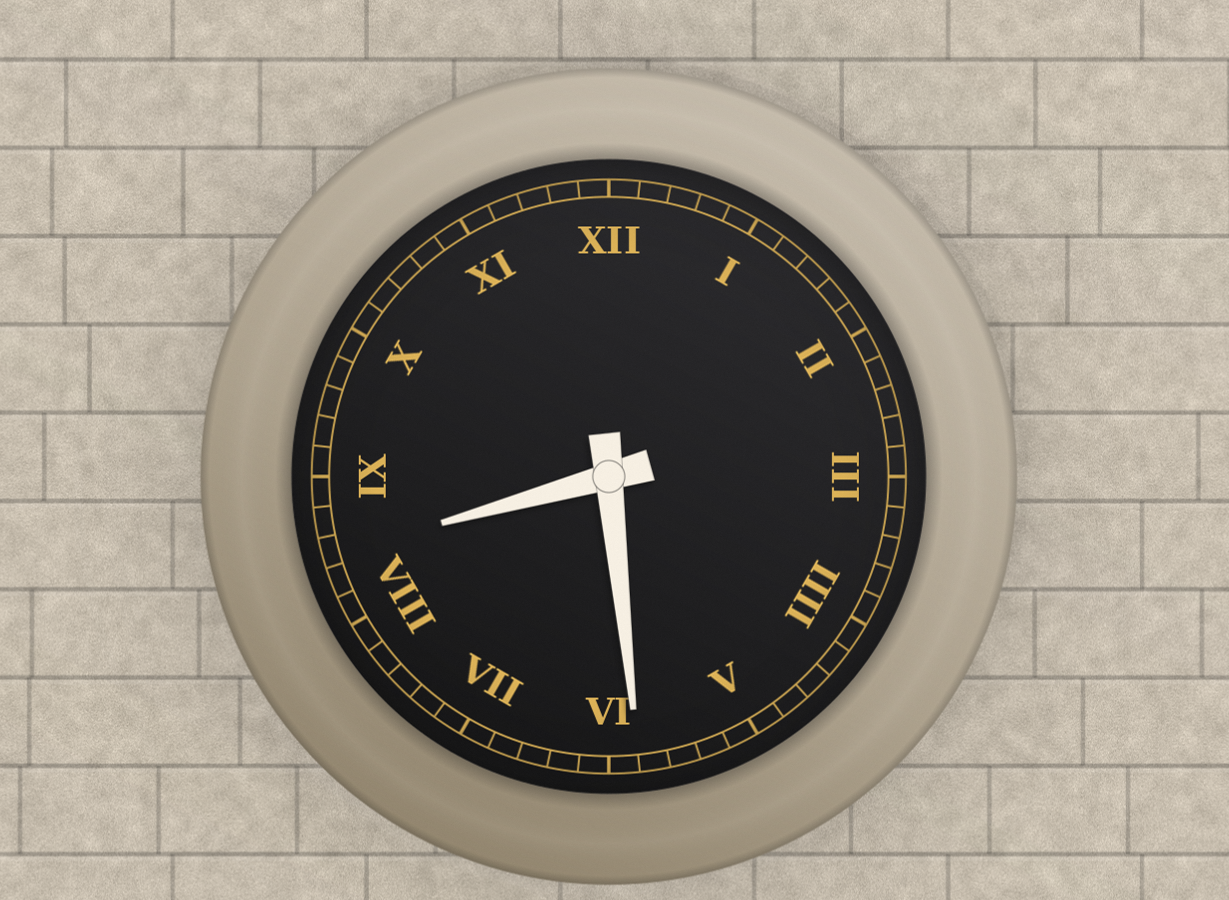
8:29
